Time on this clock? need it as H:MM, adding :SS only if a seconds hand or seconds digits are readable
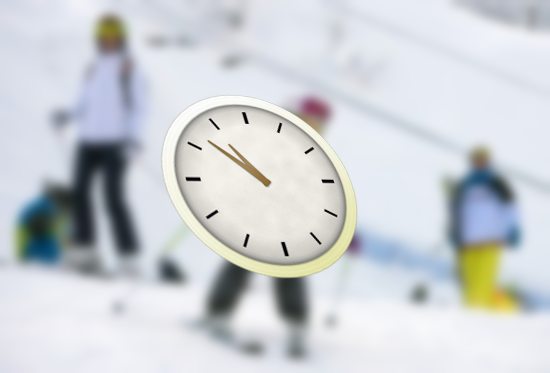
10:52
